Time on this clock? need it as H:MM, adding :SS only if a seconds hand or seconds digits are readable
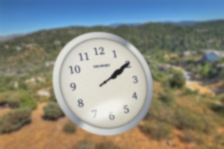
2:10
